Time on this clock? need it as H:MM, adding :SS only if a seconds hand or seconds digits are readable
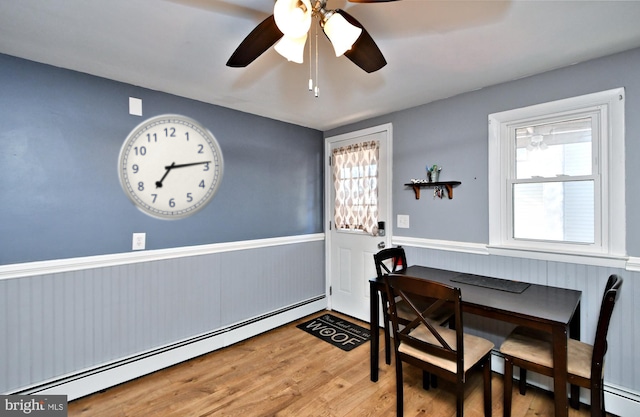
7:14
